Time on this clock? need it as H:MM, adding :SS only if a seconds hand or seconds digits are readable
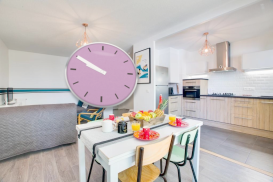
9:50
